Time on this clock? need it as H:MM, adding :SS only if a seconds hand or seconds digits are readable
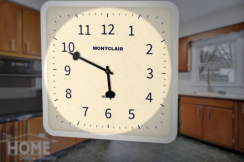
5:49
